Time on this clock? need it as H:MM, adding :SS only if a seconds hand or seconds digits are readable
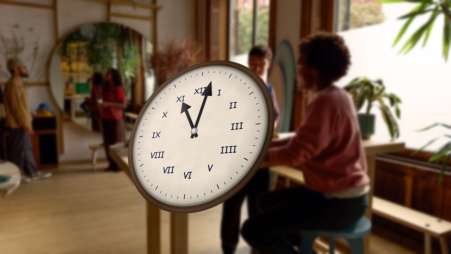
11:02
